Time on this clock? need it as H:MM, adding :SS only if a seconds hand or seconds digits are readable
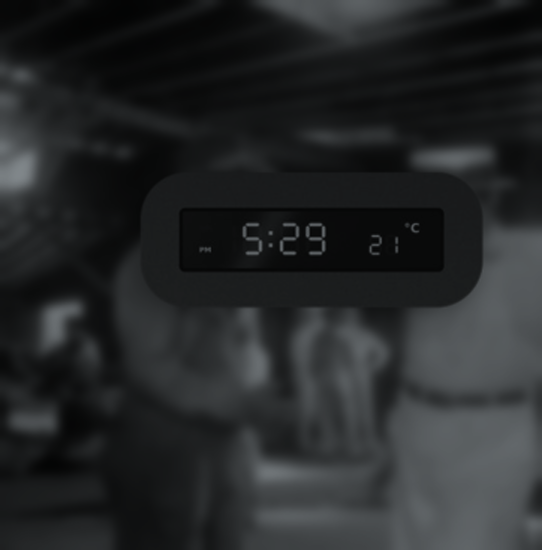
5:29
